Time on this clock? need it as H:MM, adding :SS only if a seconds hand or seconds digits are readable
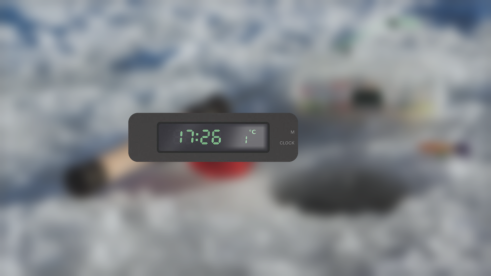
17:26
